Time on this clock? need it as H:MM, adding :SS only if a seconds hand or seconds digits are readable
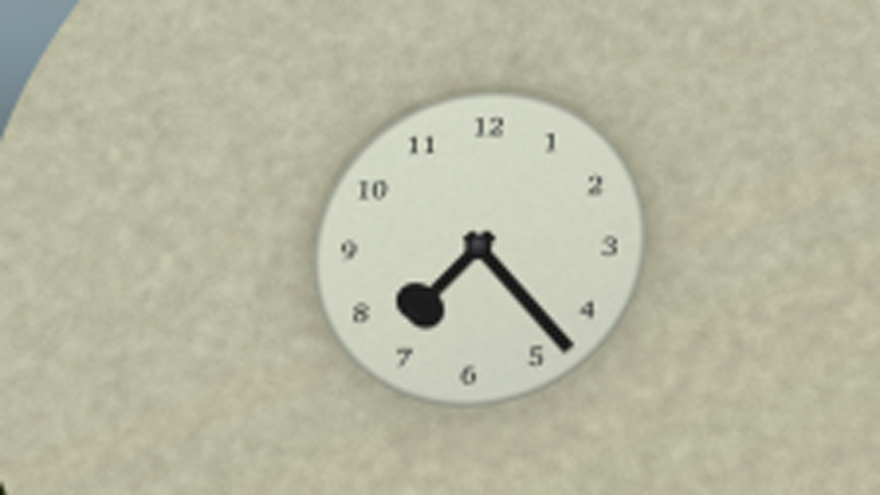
7:23
